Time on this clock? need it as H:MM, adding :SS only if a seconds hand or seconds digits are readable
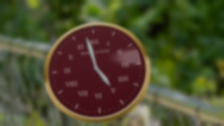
4:58
